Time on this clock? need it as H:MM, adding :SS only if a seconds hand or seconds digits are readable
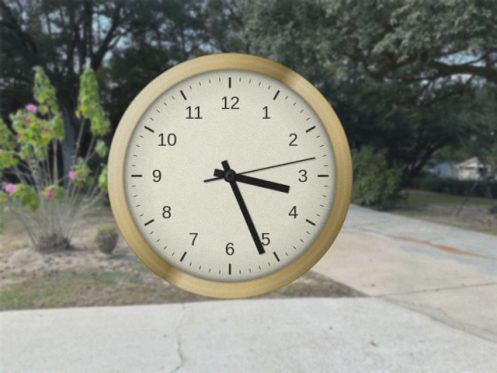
3:26:13
